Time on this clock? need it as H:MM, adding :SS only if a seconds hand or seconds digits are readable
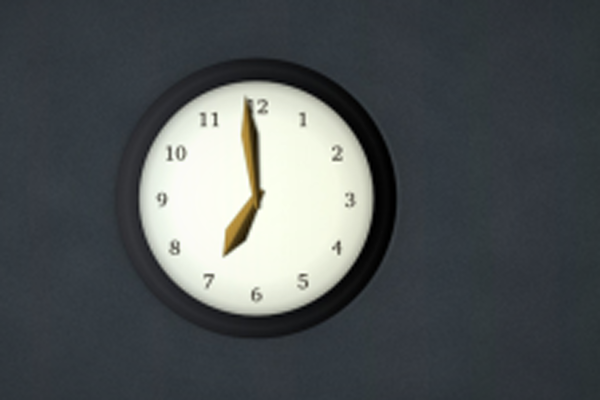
6:59
